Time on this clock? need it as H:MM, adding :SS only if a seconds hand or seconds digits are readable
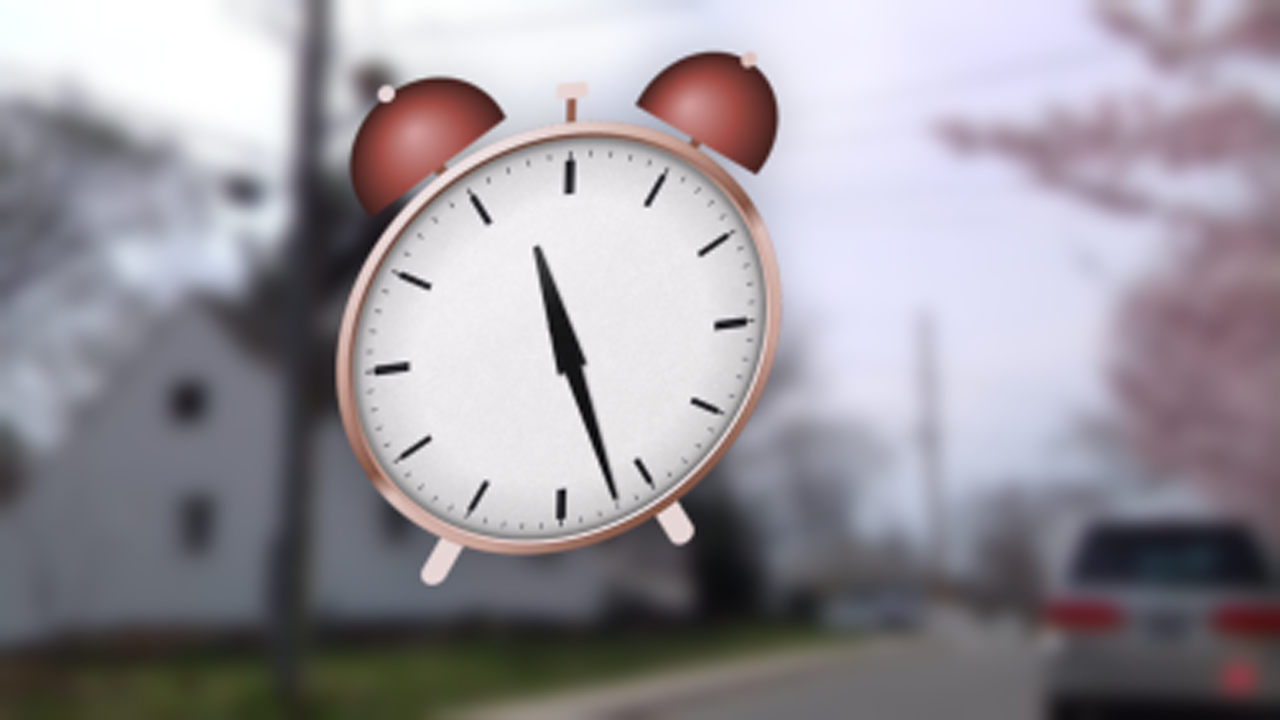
11:27
